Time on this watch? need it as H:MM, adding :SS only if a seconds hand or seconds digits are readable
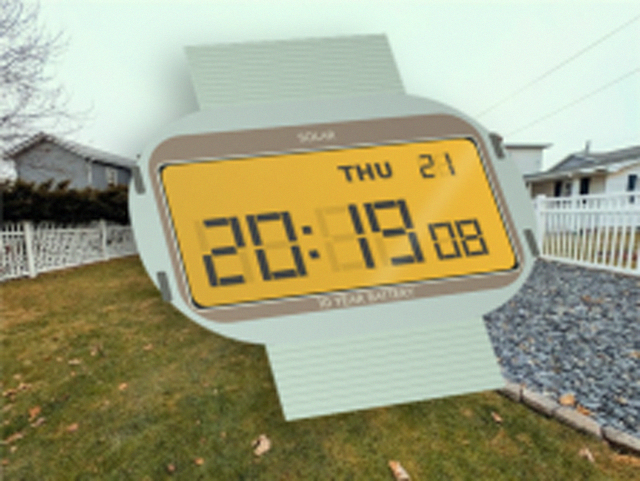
20:19:08
